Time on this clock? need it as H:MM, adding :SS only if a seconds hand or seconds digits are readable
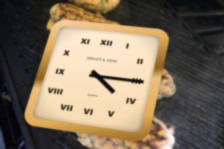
4:15
